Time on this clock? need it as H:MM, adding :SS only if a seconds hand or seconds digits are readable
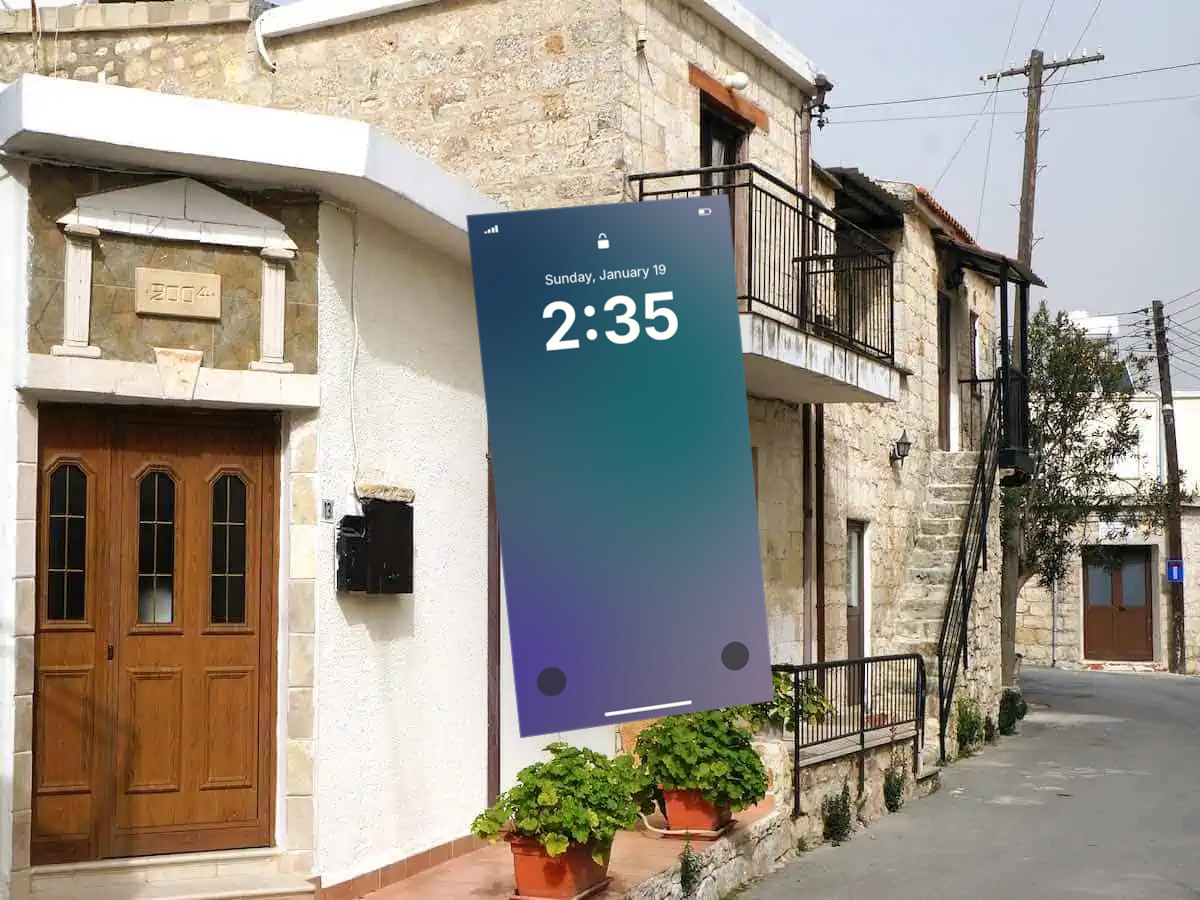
2:35
